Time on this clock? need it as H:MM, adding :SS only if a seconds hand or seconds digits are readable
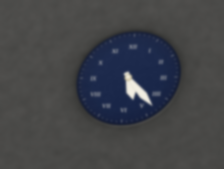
5:23
